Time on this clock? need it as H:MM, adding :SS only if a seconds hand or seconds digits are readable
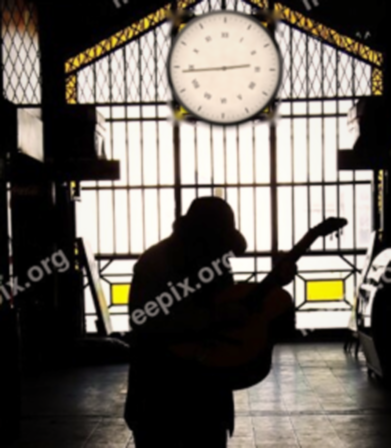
2:44
